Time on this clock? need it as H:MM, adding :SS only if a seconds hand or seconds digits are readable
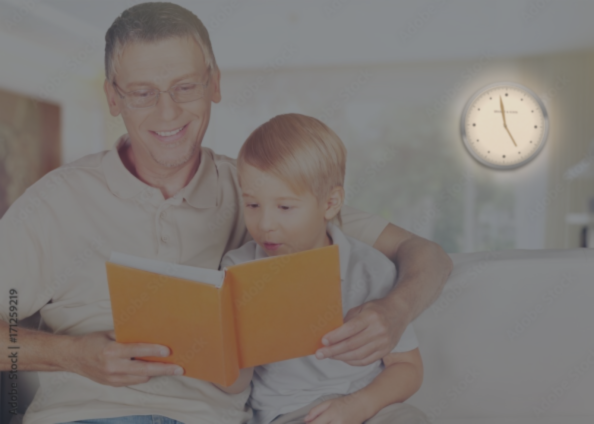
4:58
